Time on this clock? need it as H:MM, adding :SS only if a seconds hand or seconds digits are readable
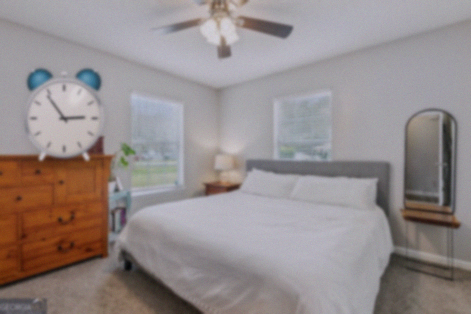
2:54
